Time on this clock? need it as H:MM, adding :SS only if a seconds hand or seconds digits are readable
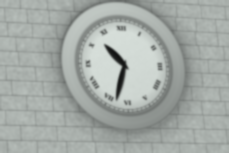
10:33
